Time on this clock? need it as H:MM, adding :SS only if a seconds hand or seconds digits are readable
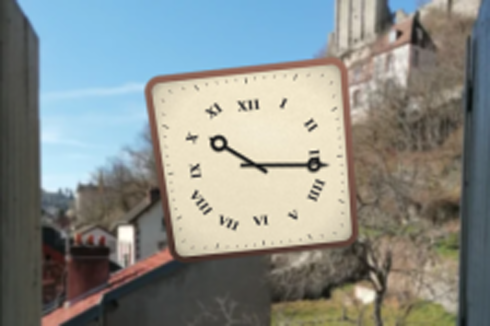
10:16
